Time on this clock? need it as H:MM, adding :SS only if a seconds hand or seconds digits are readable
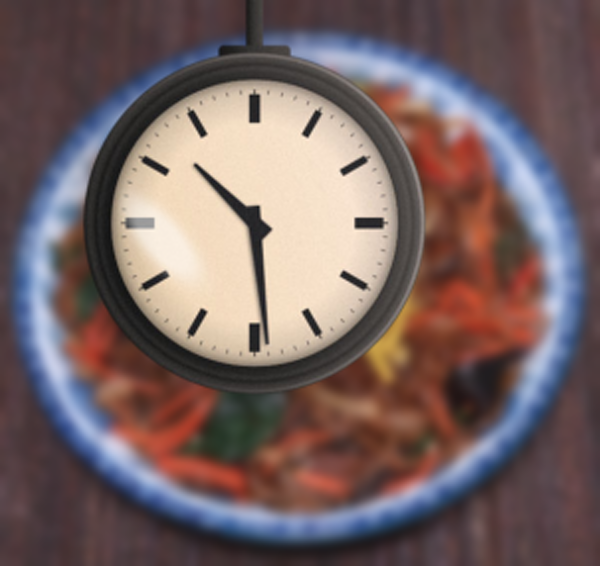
10:29
